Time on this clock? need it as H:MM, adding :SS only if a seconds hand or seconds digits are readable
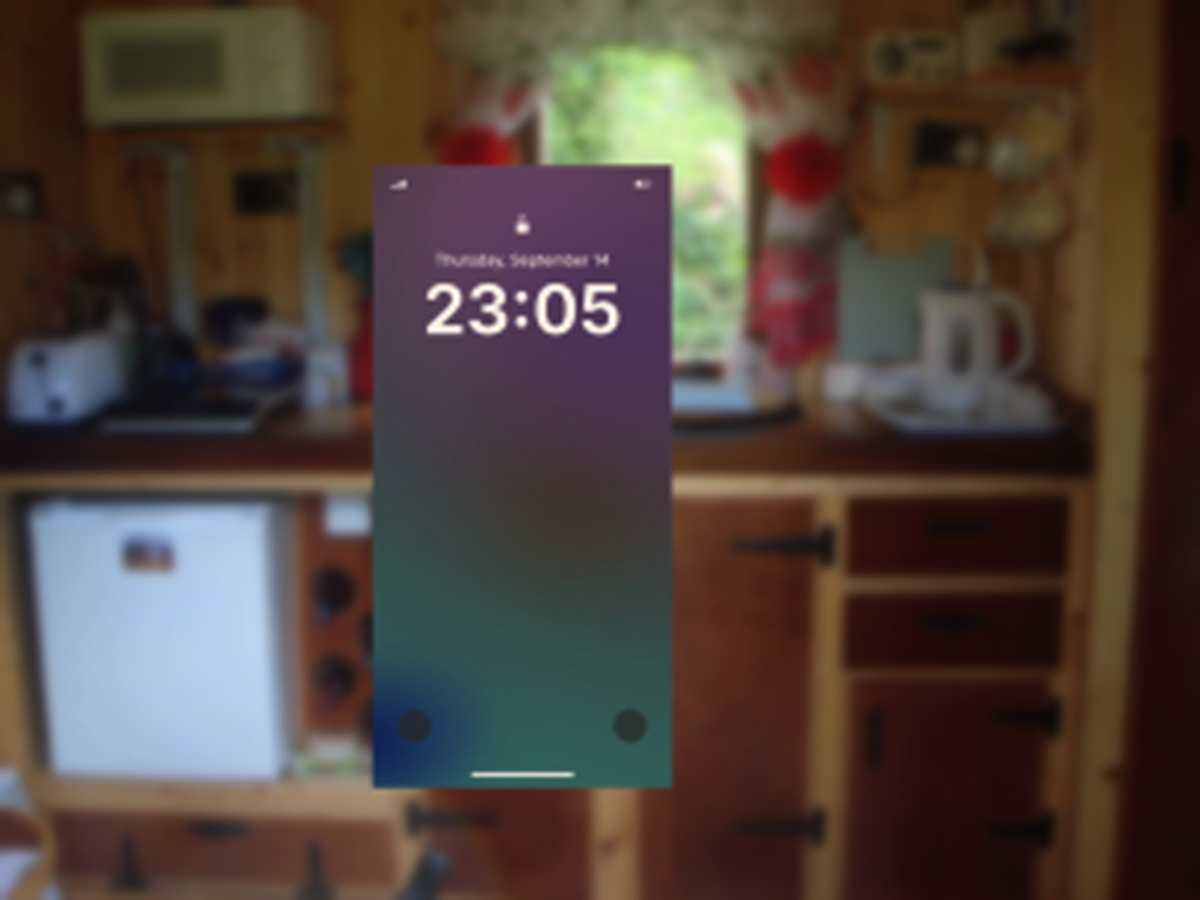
23:05
